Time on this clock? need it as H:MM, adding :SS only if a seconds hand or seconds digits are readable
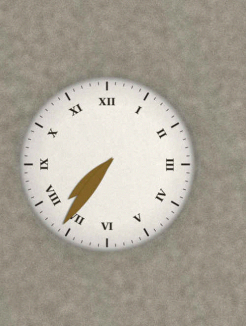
7:36
